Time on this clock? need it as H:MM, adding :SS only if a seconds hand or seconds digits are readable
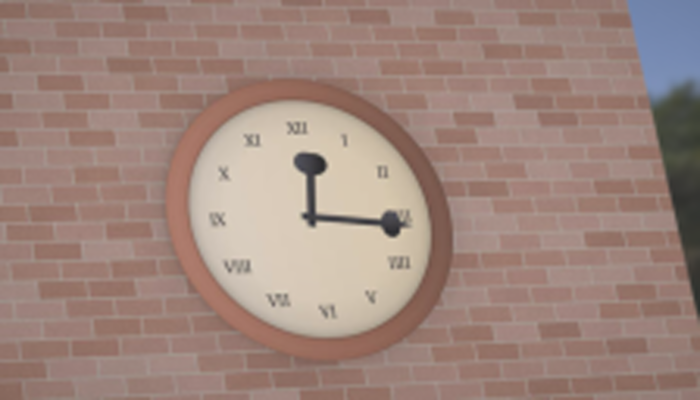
12:16
